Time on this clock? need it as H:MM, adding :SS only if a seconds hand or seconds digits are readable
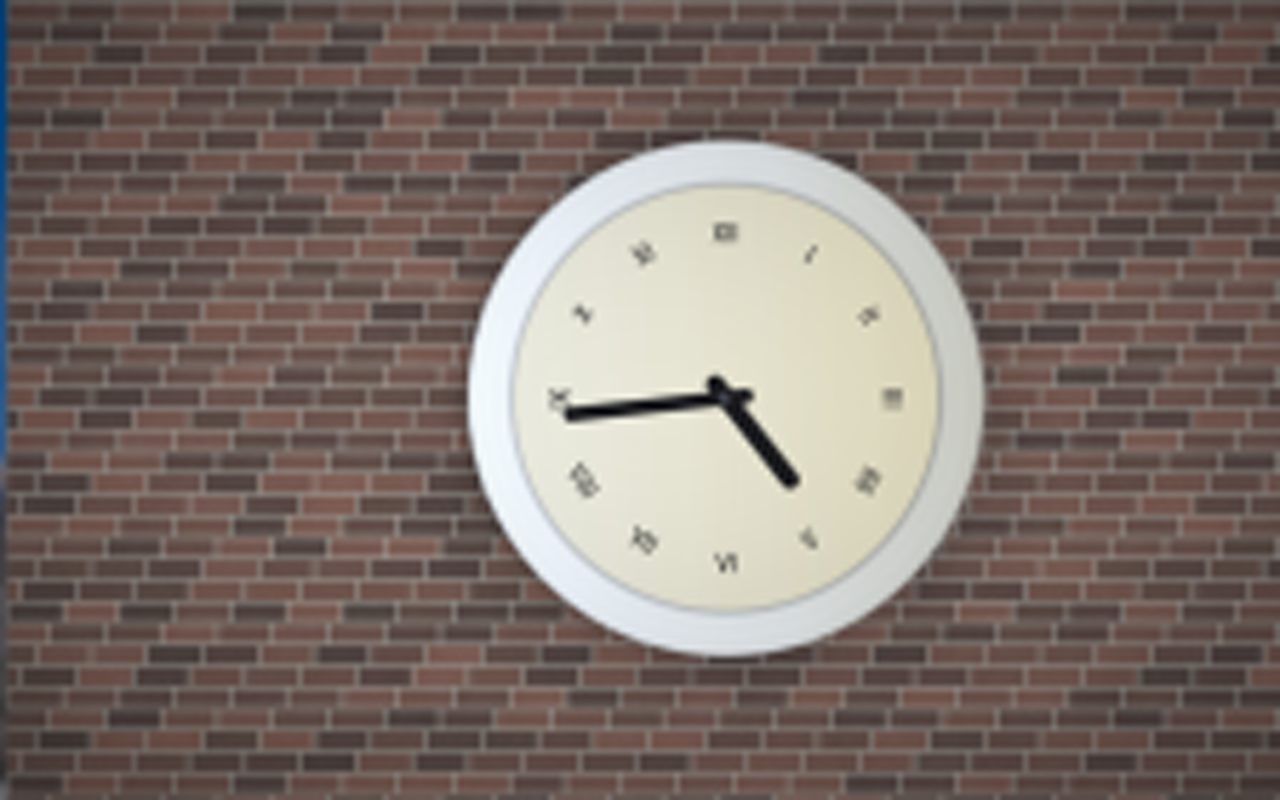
4:44
